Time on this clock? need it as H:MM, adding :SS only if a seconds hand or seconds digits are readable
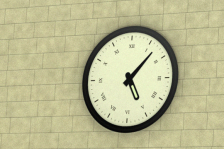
5:07
